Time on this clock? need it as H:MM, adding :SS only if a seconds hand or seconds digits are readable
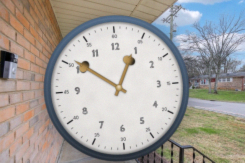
12:51
